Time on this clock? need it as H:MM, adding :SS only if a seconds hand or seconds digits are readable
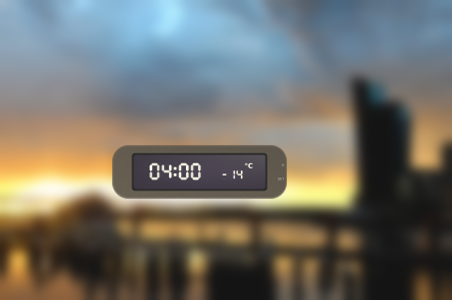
4:00
